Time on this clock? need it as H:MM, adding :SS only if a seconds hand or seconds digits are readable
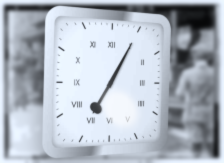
7:05
